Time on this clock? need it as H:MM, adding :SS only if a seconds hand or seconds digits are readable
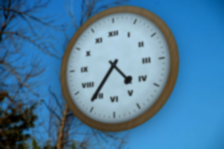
4:36
